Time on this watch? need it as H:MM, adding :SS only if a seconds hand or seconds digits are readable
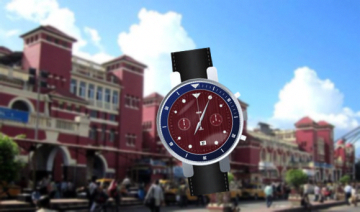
7:05
